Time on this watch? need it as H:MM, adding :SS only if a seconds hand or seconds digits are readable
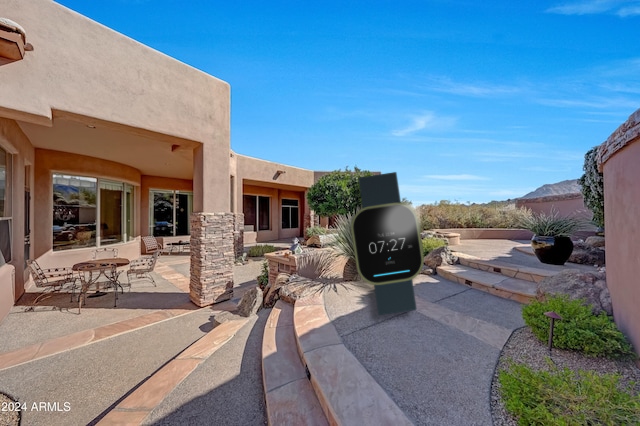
7:27
